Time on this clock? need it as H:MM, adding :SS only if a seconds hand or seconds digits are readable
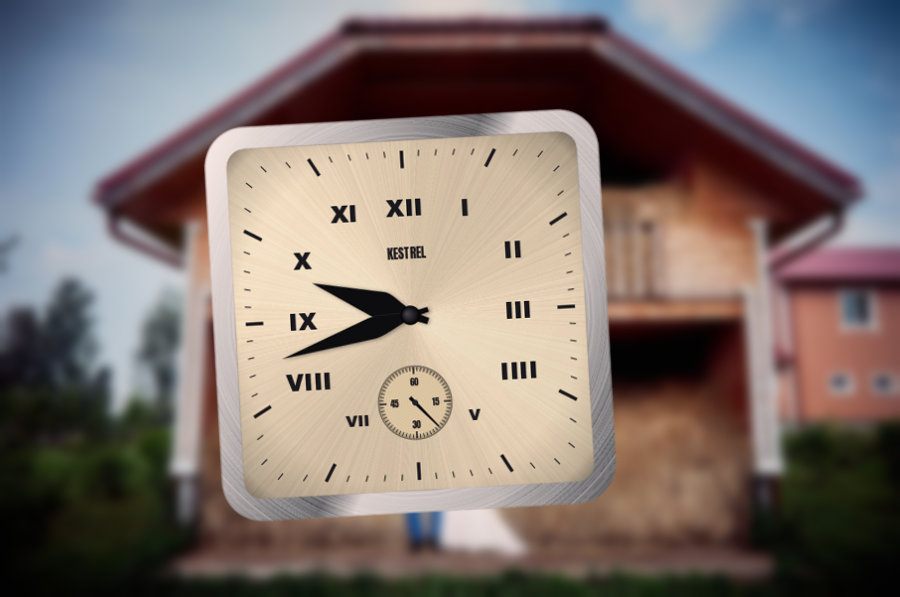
9:42:23
